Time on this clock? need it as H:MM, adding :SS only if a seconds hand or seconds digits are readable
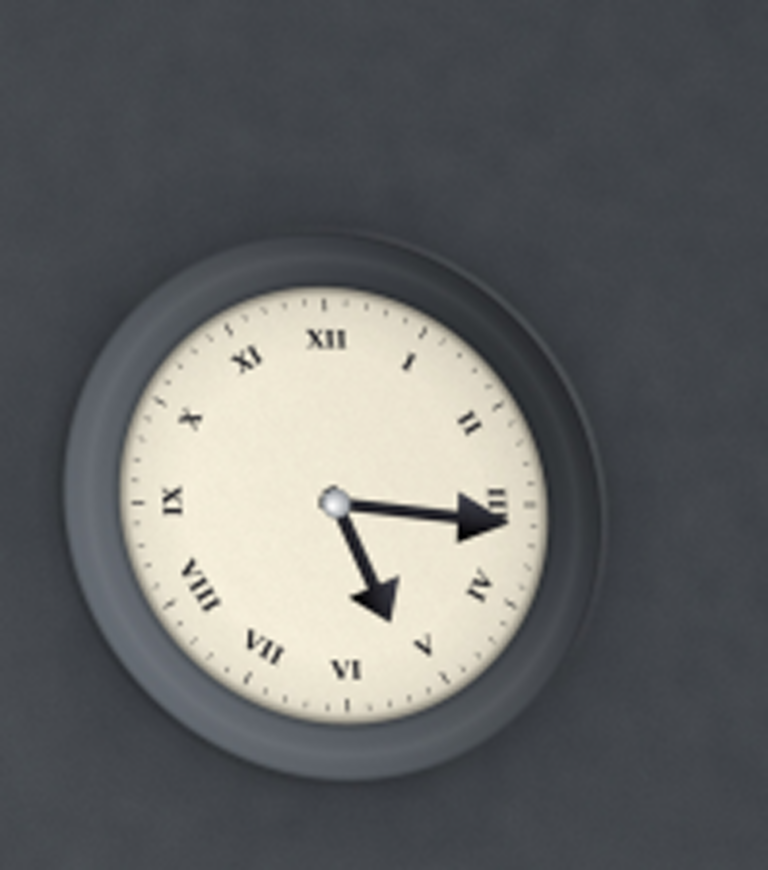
5:16
